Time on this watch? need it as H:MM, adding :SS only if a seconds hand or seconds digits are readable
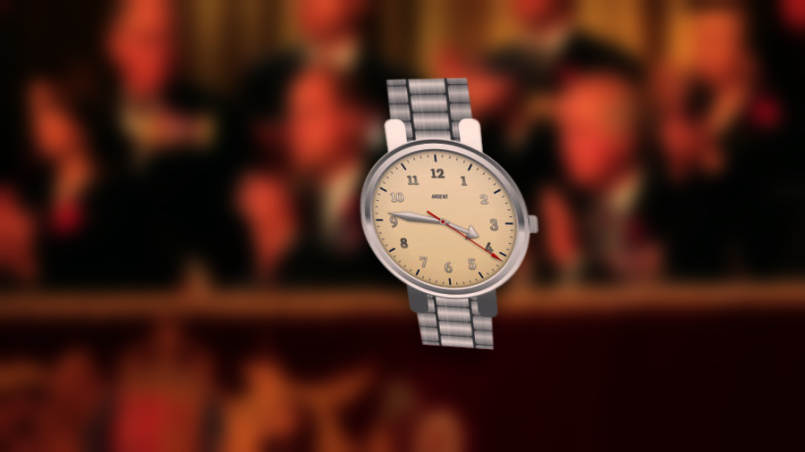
3:46:21
